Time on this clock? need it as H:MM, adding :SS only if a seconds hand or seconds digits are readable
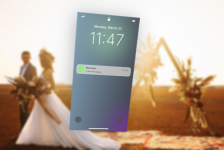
11:47
